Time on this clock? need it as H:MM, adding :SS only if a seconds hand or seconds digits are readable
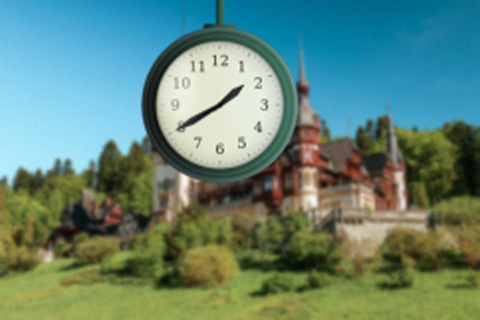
1:40
